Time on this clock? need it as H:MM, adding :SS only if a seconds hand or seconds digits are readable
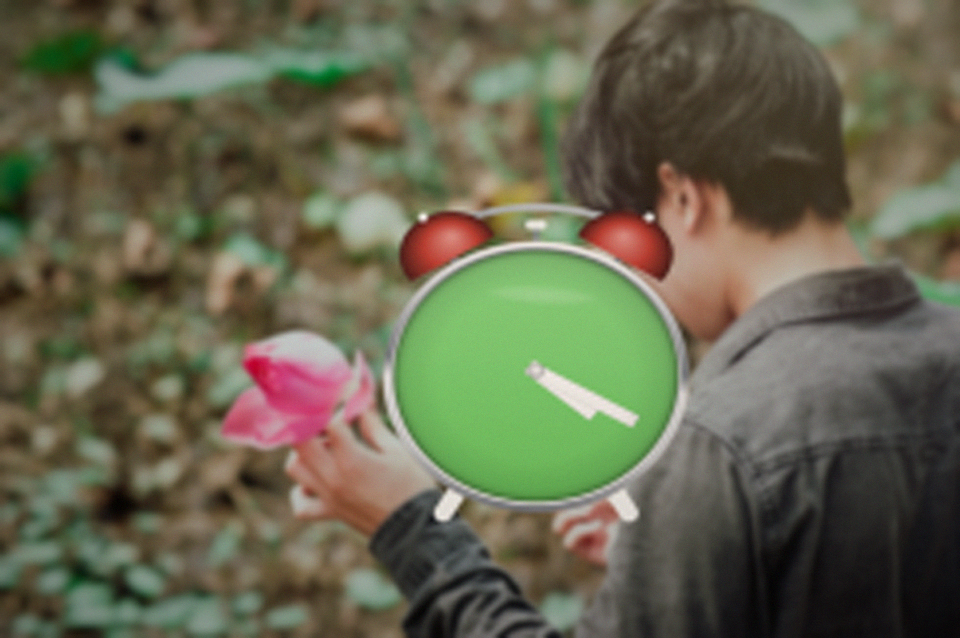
4:20
